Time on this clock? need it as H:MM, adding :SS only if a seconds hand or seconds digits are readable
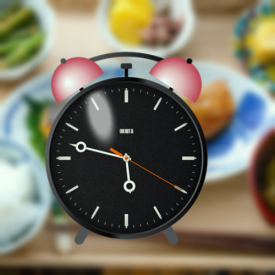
5:47:20
